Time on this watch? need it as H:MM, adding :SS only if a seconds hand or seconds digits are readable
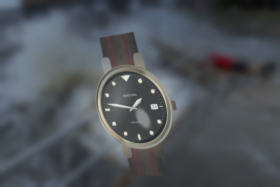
1:47
